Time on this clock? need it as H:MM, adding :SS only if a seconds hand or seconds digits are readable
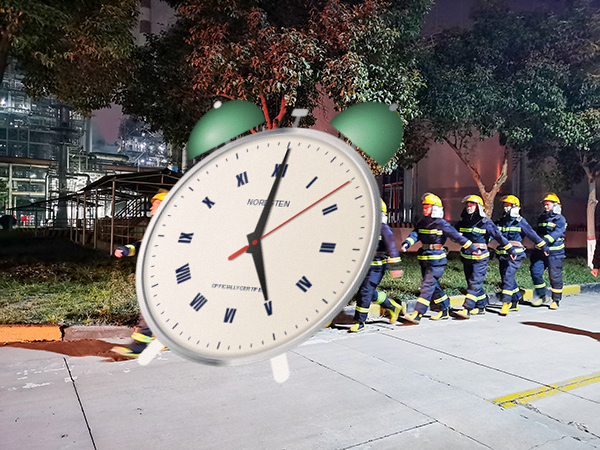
5:00:08
